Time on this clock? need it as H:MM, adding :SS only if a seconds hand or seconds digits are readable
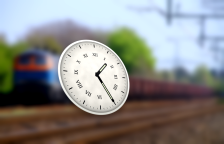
1:25
